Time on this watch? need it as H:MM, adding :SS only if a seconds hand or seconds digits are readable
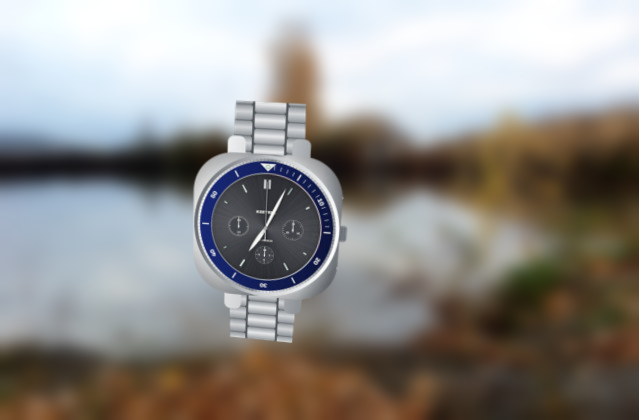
7:04
